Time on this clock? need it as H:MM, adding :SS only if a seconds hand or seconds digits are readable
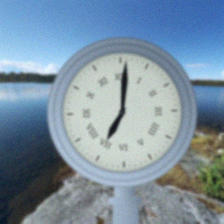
7:01
